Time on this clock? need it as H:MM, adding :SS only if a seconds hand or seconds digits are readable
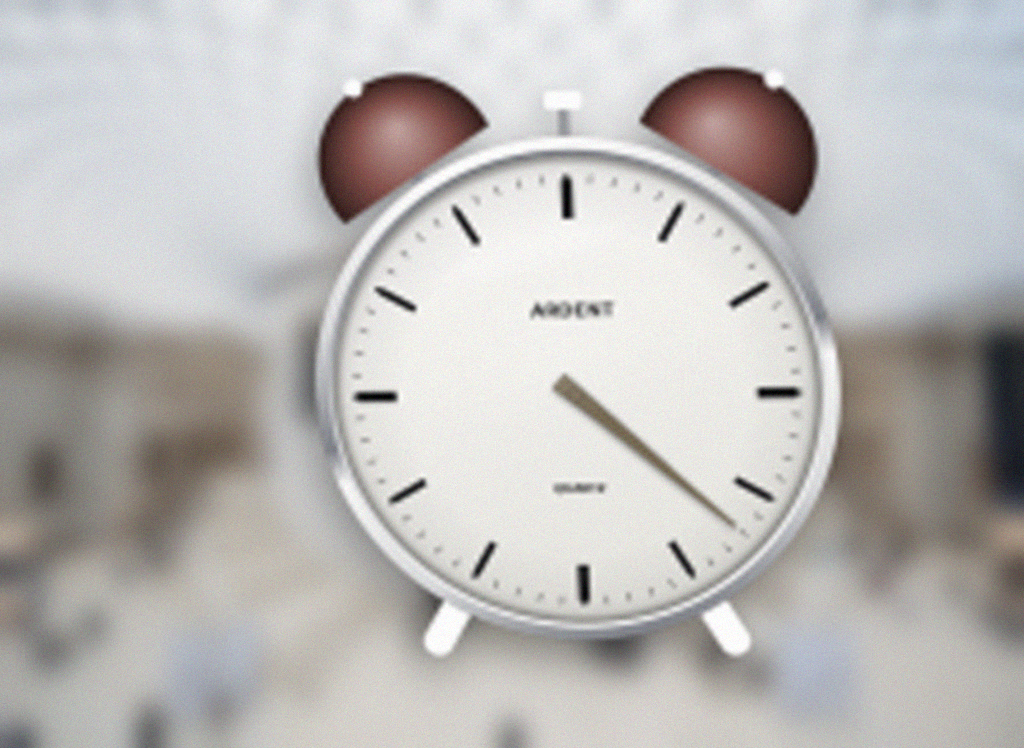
4:22
